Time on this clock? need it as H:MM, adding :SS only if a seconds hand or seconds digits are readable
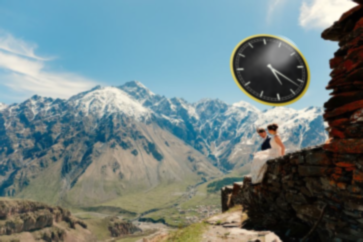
5:22
